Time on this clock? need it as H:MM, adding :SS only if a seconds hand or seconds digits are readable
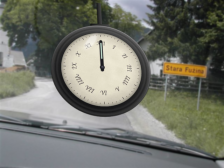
12:00
